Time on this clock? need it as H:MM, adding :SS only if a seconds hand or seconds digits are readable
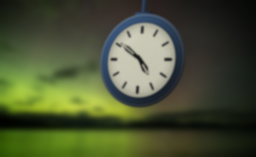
4:51
